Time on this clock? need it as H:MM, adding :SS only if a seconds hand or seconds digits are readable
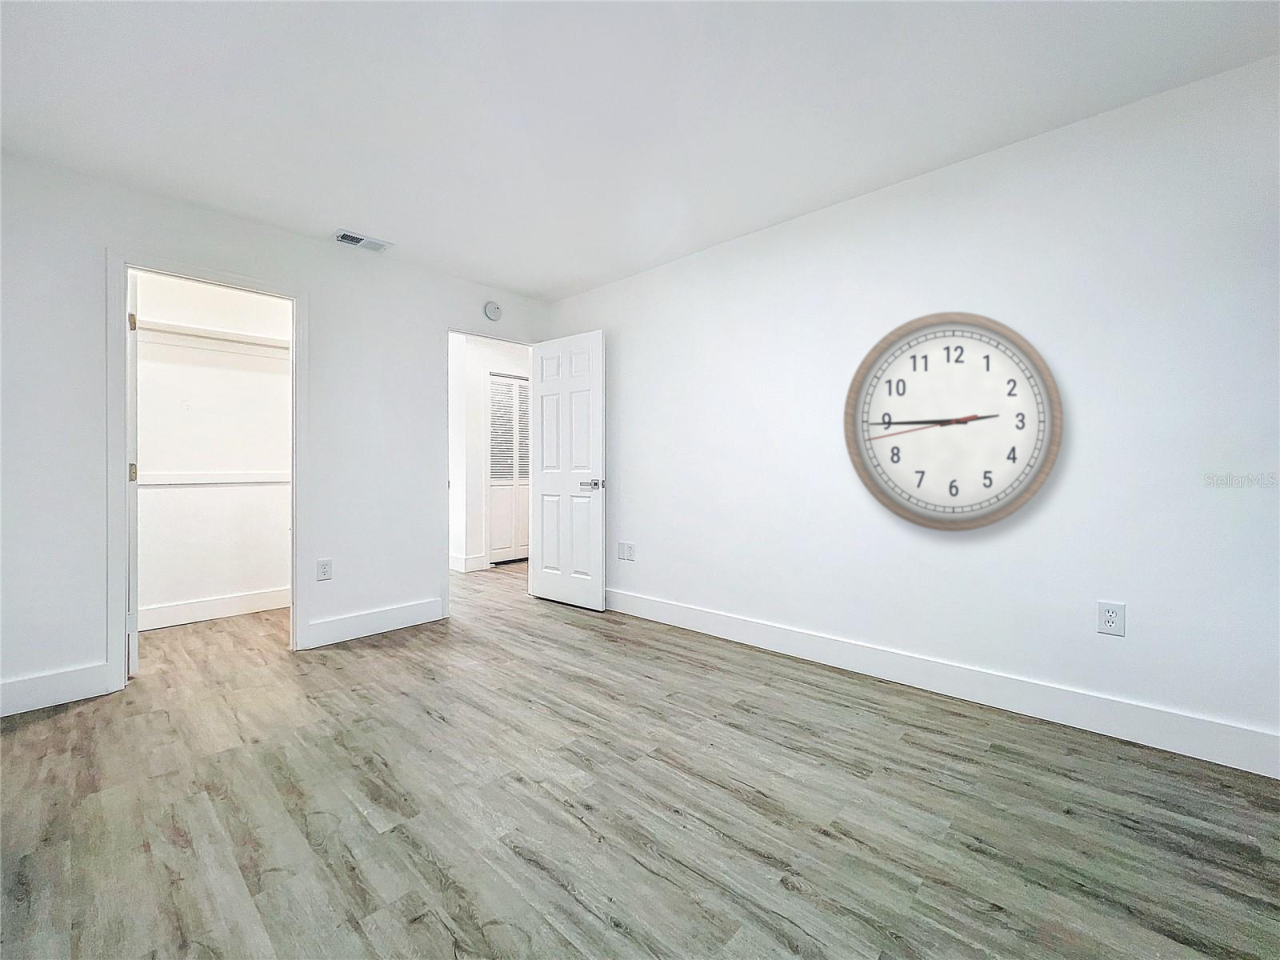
2:44:43
